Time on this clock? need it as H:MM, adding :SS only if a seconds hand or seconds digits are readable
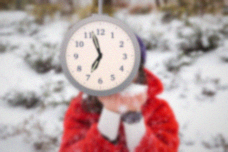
6:57
